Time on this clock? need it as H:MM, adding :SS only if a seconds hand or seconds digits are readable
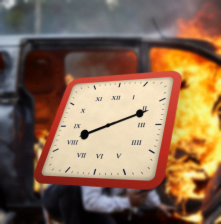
8:11
